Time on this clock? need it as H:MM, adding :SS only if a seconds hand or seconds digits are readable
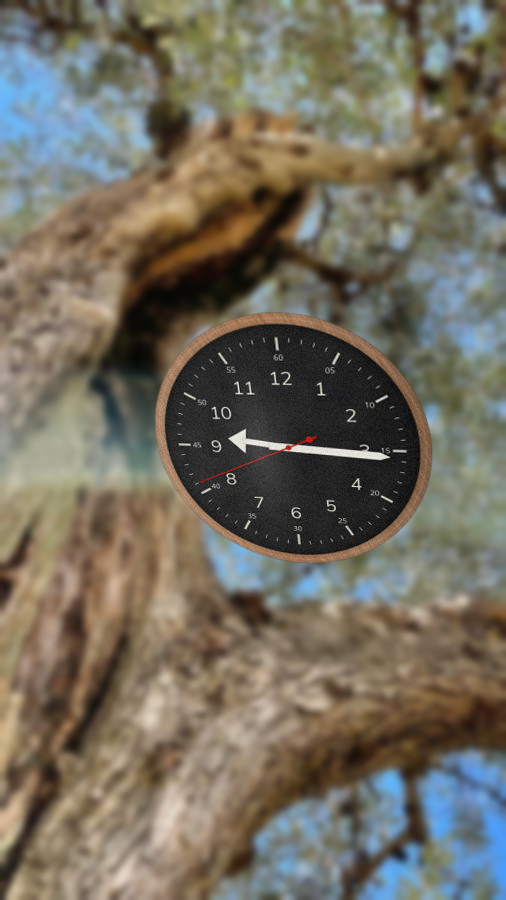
9:15:41
